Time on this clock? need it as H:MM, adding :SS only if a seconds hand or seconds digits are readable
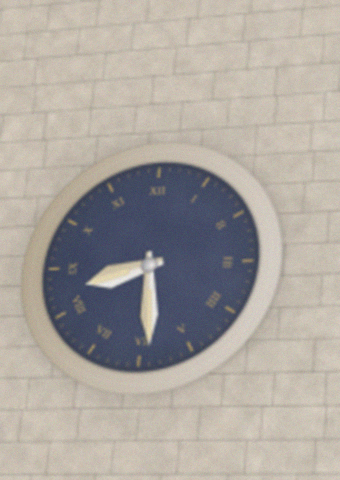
8:29
